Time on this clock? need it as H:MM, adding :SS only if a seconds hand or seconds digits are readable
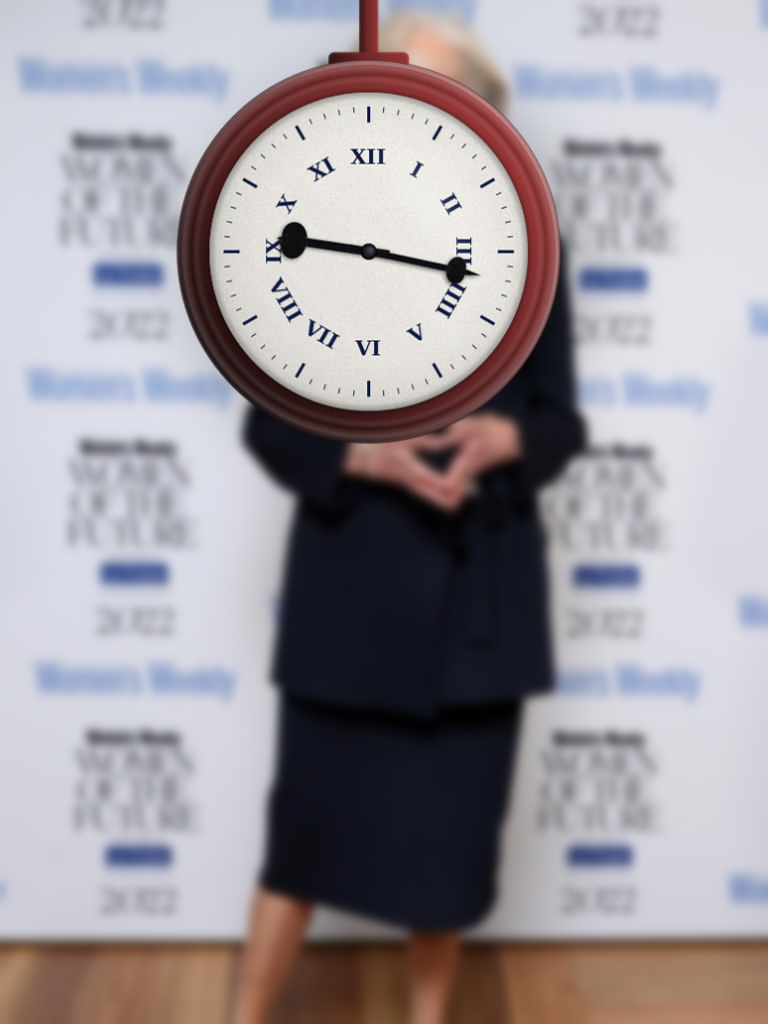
9:17
